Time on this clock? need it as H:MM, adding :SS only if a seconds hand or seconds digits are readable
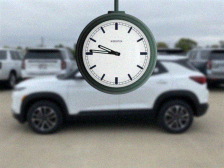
9:46
